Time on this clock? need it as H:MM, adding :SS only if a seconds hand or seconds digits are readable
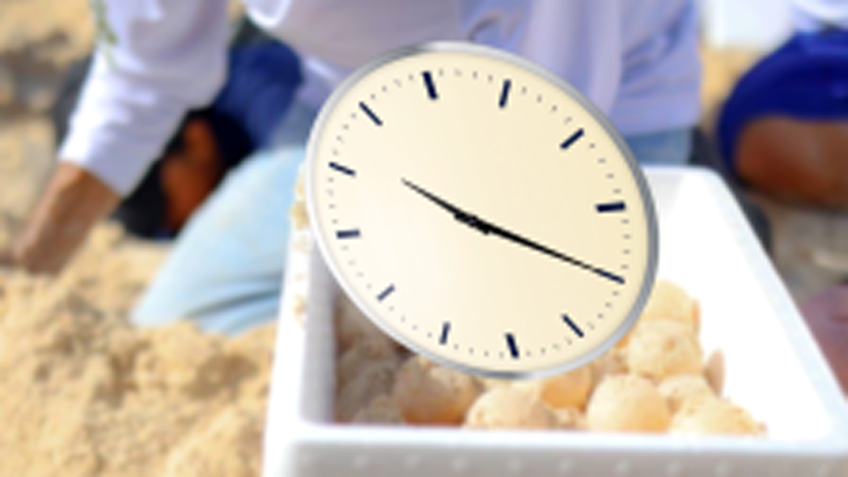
10:20
